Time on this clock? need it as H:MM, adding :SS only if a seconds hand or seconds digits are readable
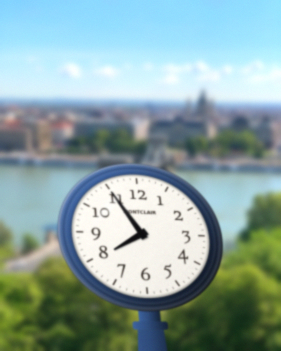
7:55
